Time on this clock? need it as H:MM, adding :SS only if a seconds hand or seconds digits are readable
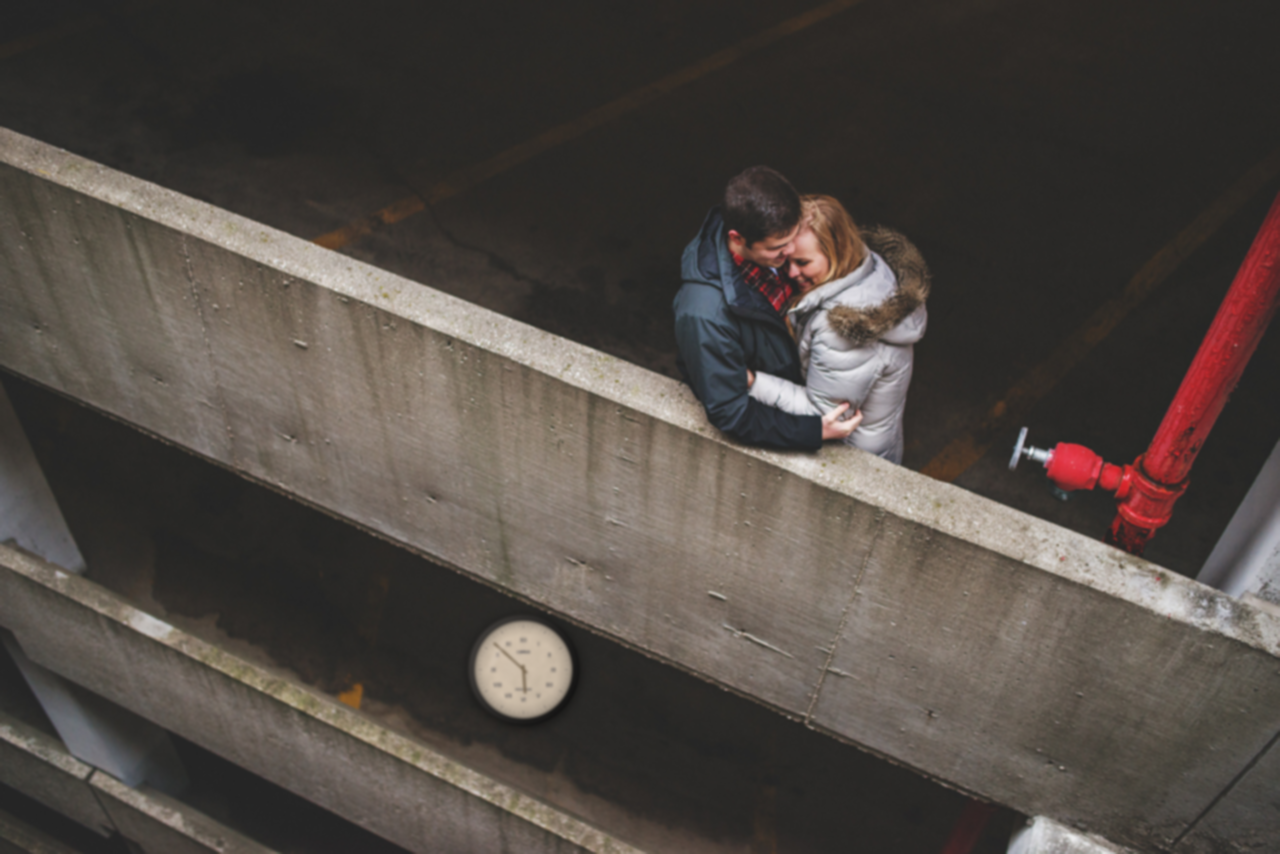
5:52
